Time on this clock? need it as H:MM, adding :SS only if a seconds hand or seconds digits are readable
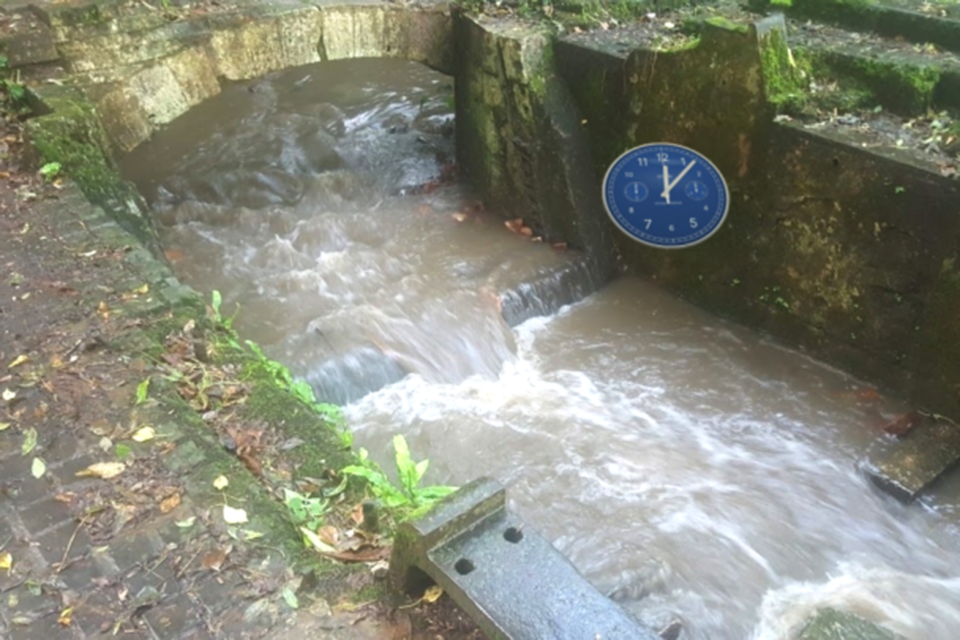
12:07
